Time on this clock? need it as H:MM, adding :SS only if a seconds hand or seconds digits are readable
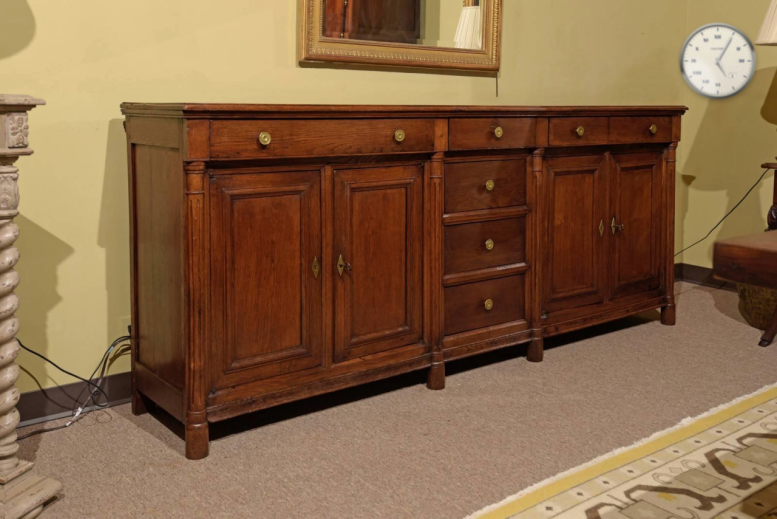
5:05
